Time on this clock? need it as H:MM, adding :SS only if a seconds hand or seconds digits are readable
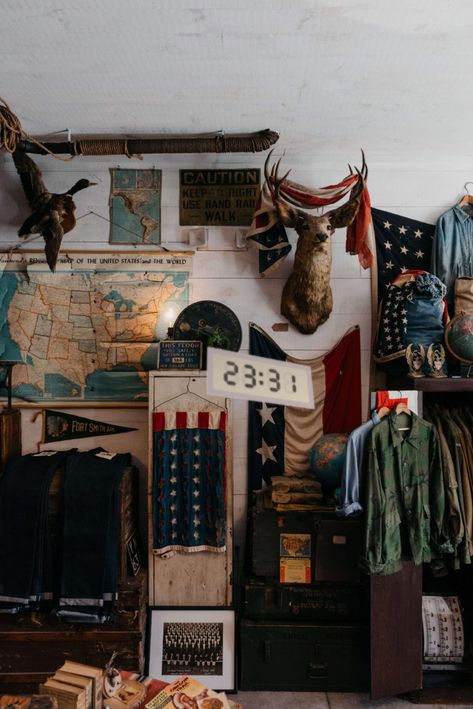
23:31
